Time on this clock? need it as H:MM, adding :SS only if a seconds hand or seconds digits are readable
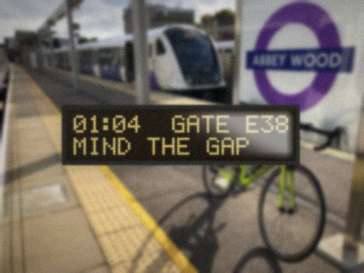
1:04
